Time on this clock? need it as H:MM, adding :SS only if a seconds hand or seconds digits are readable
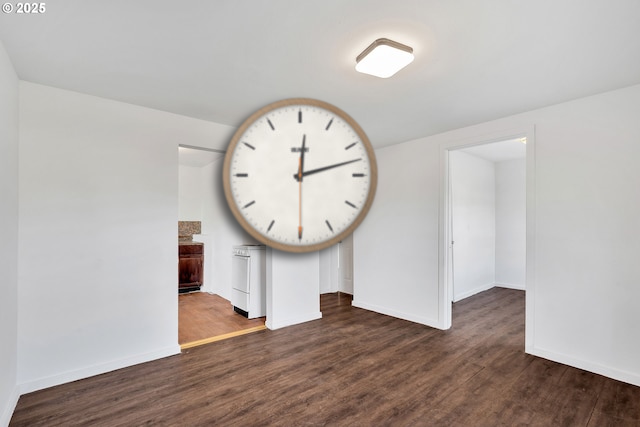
12:12:30
